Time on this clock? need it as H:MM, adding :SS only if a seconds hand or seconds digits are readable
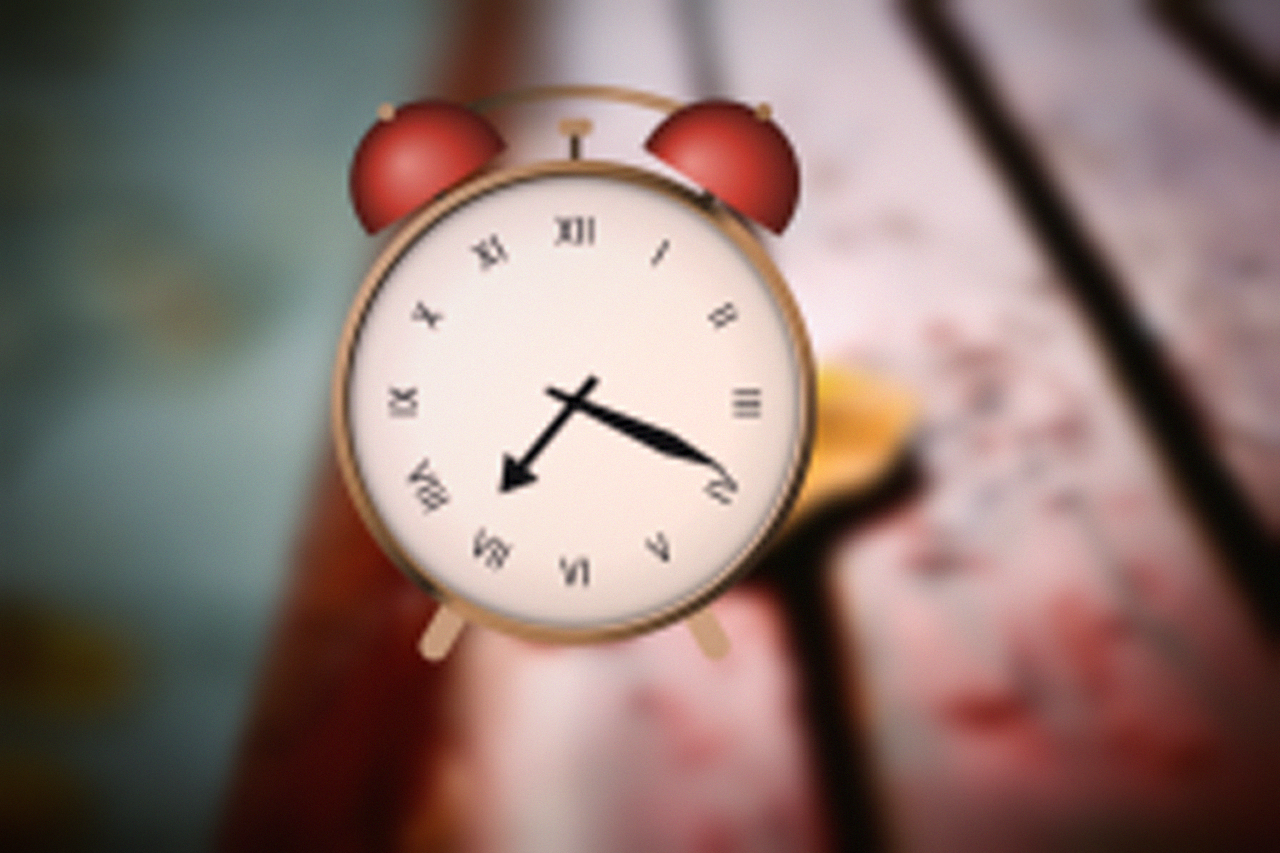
7:19
